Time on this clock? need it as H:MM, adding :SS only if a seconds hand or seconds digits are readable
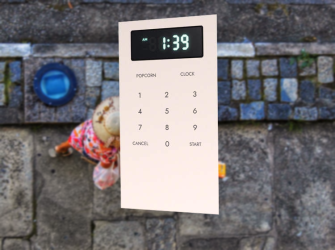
1:39
